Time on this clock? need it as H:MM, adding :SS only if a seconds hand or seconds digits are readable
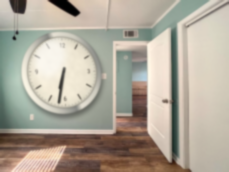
6:32
